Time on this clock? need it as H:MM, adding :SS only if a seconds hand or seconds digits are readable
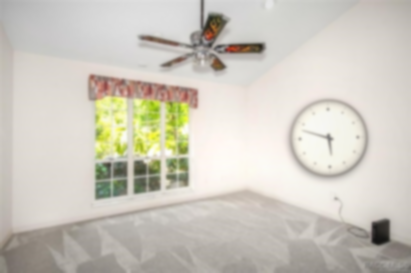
5:48
